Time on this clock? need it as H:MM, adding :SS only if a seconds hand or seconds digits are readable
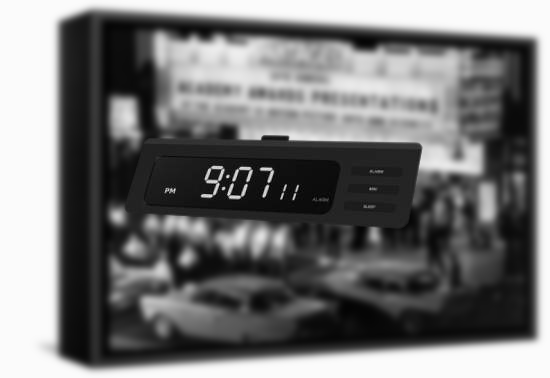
9:07:11
